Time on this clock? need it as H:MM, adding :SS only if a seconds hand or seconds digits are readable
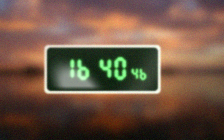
16:40:46
